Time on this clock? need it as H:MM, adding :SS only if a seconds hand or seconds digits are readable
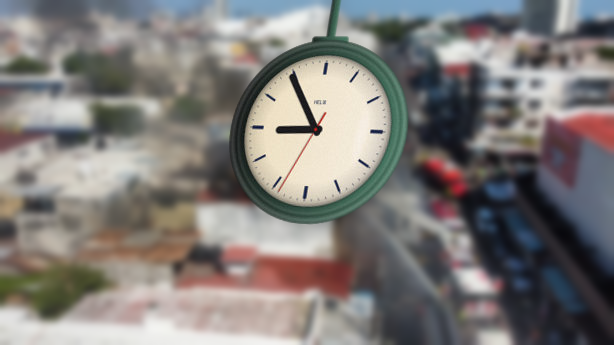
8:54:34
